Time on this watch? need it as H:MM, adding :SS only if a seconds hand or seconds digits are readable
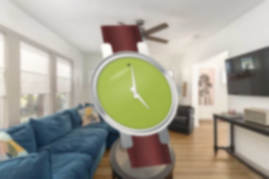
5:01
